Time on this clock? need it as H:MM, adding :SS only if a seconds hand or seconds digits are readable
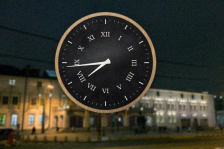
7:44
